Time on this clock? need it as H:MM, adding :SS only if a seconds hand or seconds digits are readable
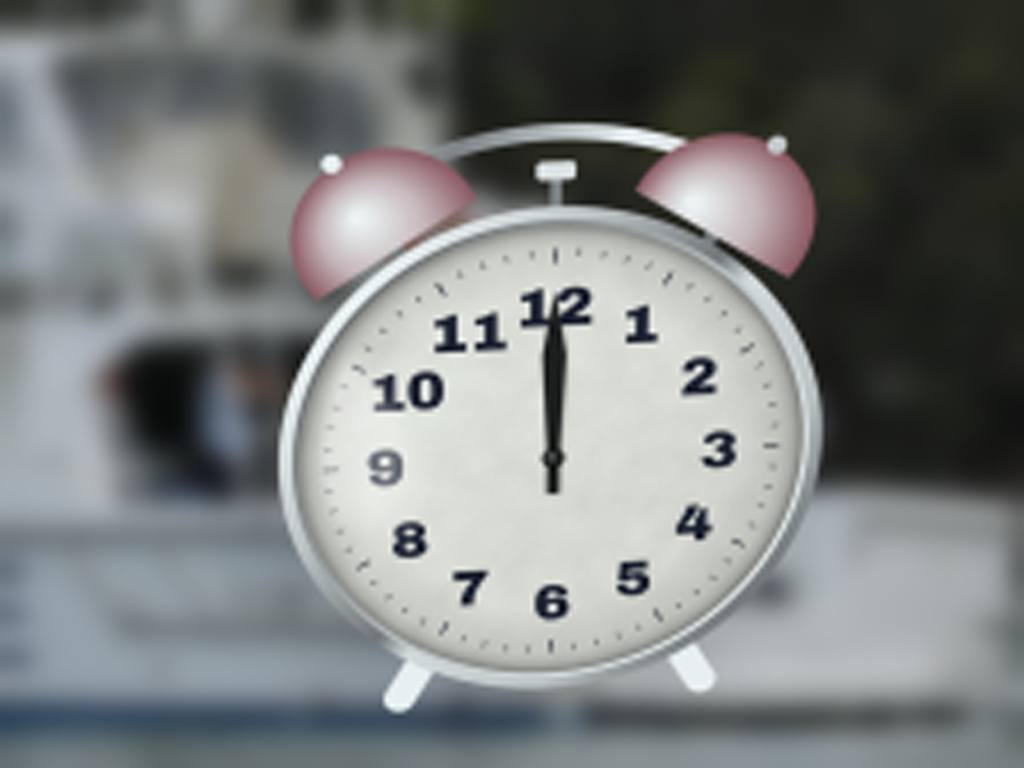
12:00
